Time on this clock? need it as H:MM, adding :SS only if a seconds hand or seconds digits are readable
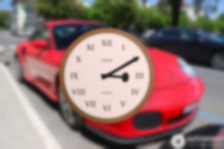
3:10
